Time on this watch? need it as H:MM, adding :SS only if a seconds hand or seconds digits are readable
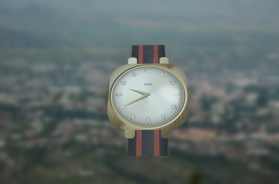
9:40
